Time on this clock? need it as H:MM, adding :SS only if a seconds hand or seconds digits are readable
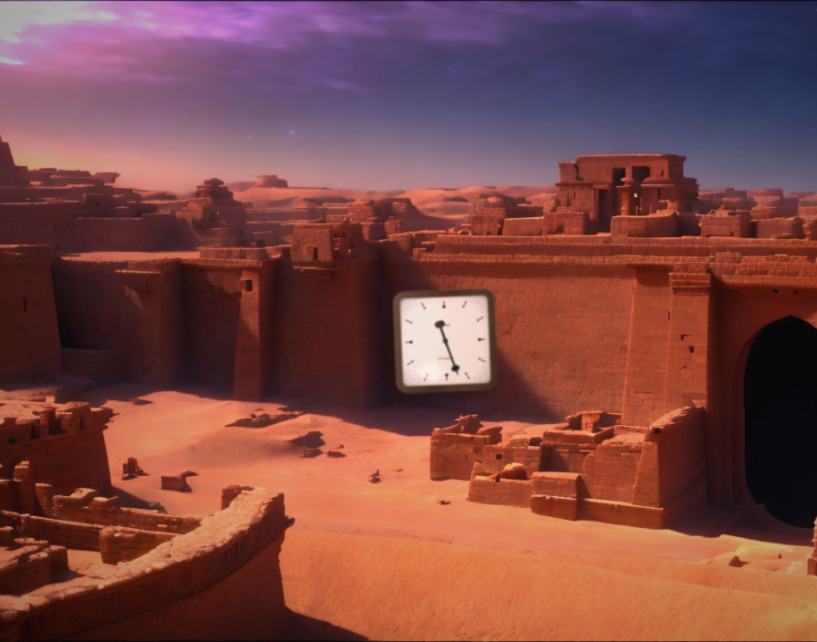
11:27
